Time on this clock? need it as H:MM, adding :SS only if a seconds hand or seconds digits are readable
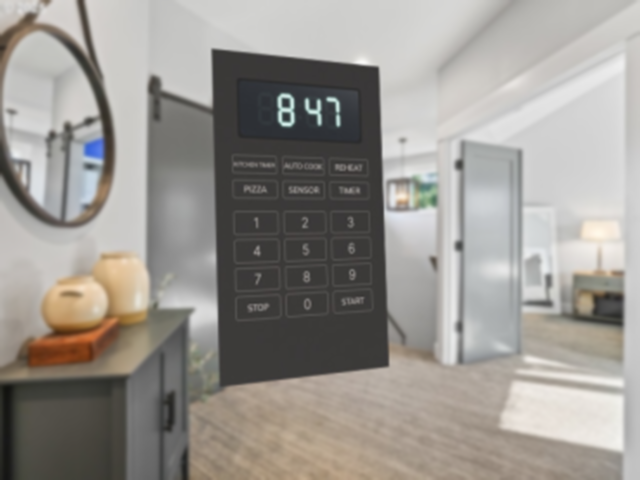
8:47
